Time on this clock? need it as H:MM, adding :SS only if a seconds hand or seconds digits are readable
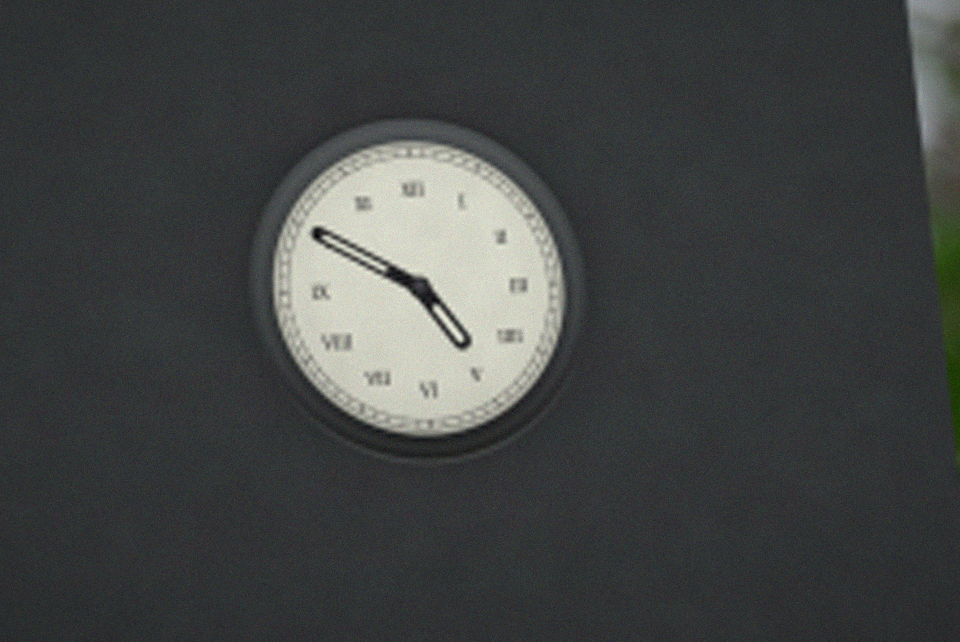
4:50
